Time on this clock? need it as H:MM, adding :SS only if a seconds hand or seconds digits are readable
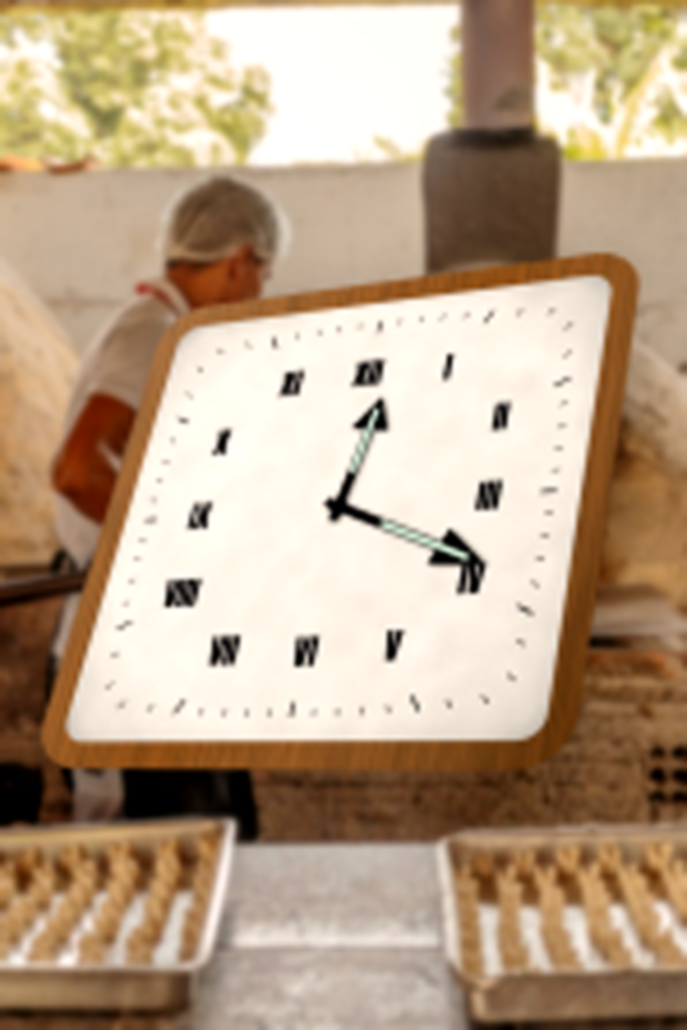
12:19
